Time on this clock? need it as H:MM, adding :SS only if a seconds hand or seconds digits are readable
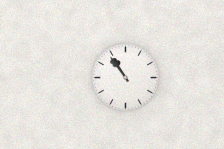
10:54
